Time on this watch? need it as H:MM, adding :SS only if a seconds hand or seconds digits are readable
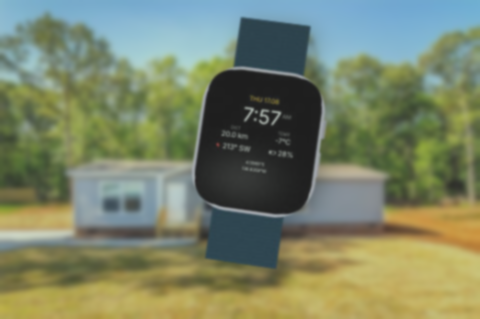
7:57
